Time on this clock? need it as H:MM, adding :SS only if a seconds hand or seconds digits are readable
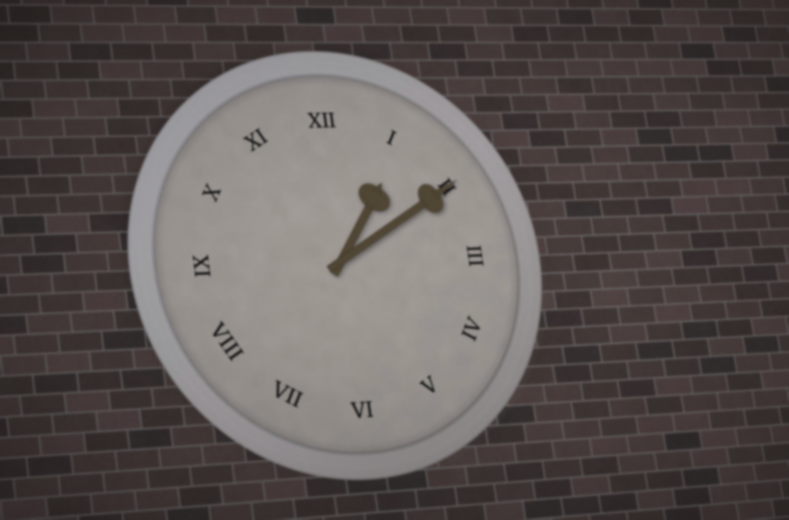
1:10
